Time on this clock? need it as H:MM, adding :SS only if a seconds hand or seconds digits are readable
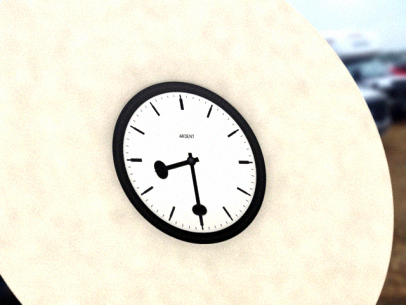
8:30
